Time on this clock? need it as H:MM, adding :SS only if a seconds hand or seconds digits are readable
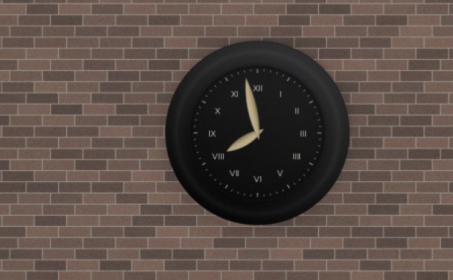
7:58
